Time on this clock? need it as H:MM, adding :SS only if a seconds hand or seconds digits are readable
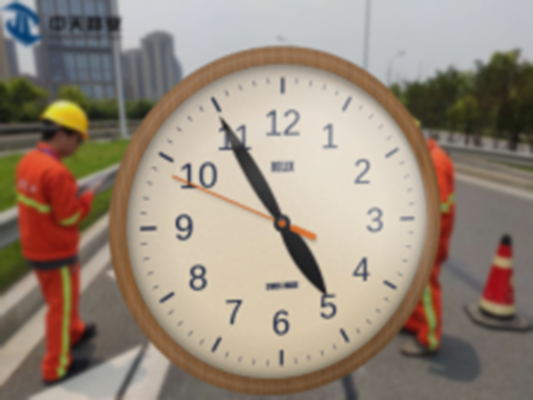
4:54:49
